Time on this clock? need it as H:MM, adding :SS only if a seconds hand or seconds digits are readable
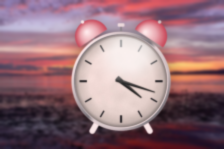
4:18
